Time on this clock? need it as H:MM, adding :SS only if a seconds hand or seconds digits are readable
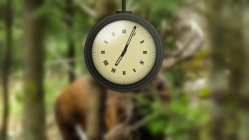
7:04
